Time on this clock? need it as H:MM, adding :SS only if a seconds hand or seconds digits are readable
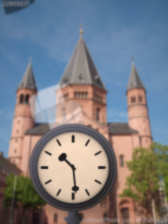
10:29
